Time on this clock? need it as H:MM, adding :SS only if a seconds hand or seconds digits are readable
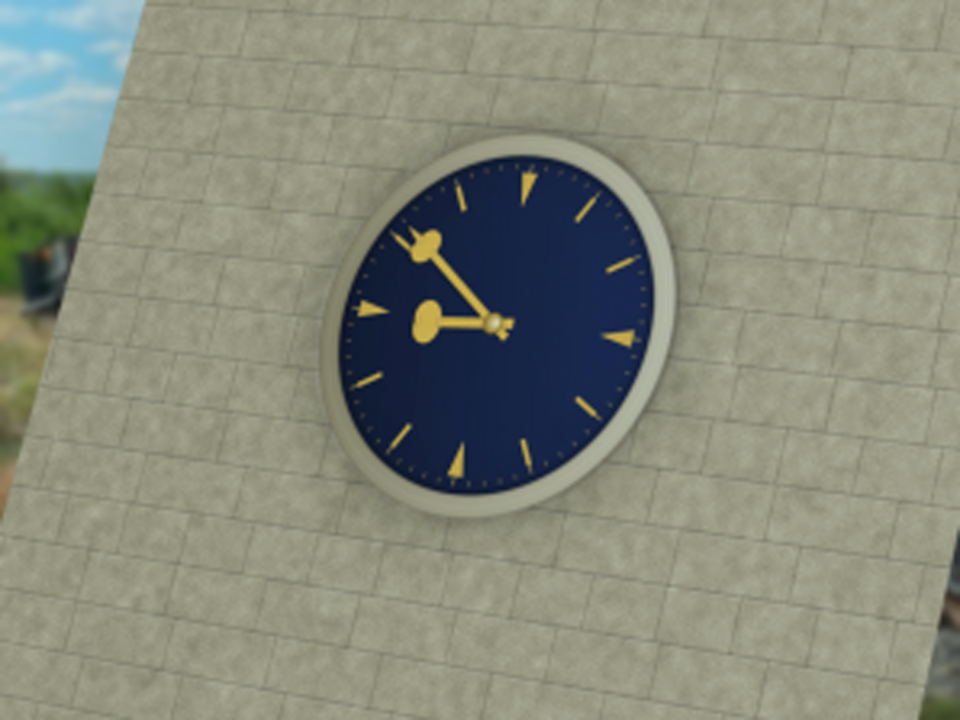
8:51
